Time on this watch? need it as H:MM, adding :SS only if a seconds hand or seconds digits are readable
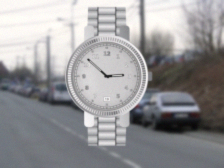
2:52
